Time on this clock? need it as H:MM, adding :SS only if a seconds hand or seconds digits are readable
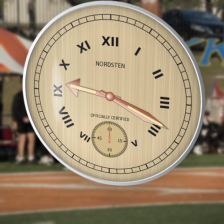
9:19
